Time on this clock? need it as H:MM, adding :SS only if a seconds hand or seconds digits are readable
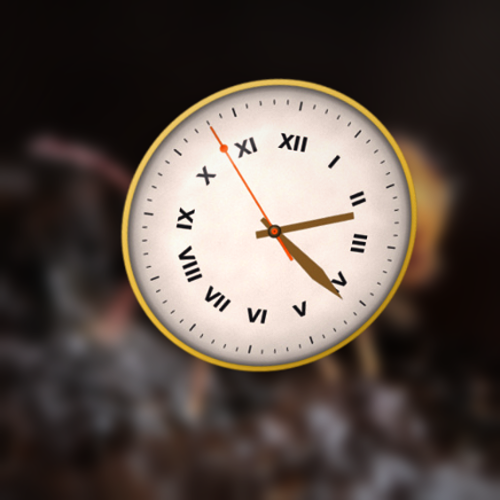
2:20:53
